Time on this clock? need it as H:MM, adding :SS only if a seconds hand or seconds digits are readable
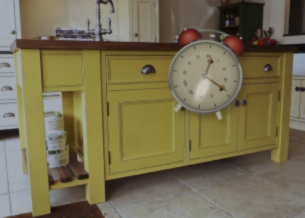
12:19
